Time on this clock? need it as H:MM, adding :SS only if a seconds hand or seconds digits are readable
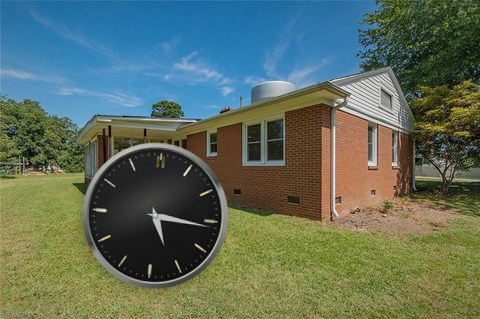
5:16
